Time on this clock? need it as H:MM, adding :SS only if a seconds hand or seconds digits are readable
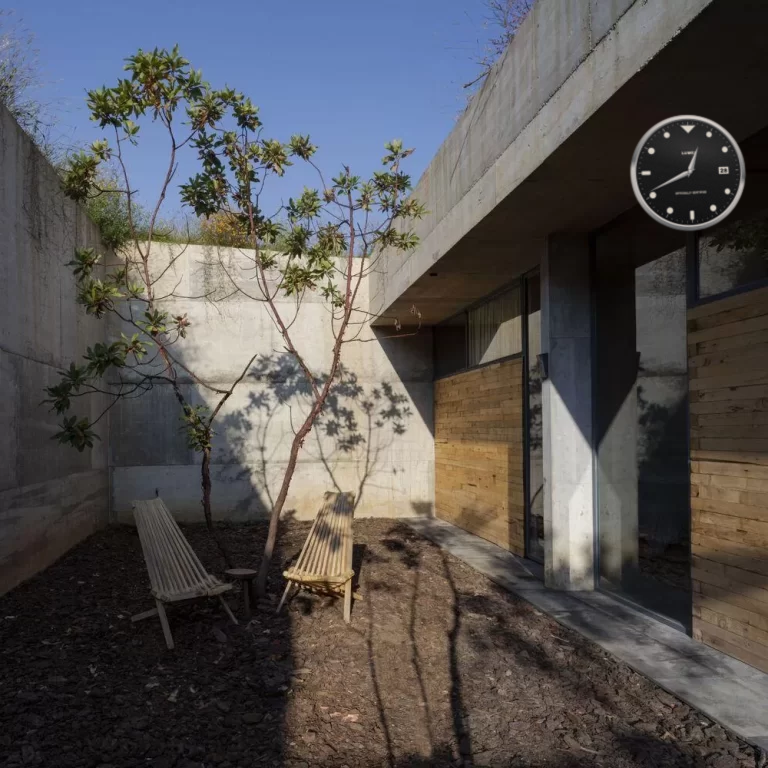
12:41
